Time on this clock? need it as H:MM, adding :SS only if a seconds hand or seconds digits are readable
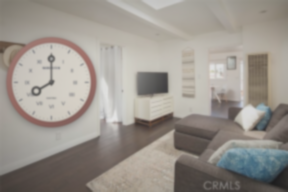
8:00
